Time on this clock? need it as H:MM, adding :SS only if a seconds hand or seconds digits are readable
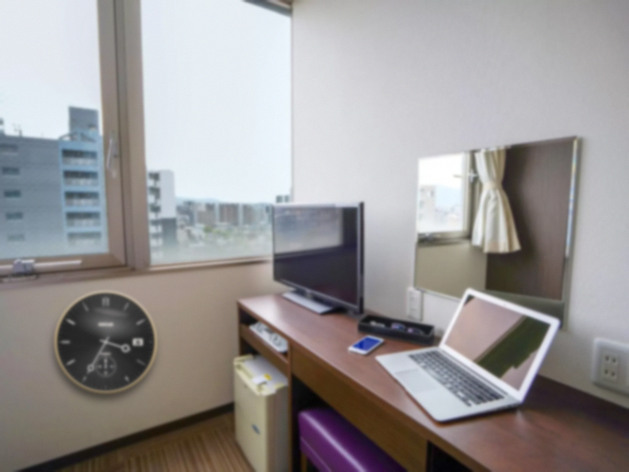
3:35
